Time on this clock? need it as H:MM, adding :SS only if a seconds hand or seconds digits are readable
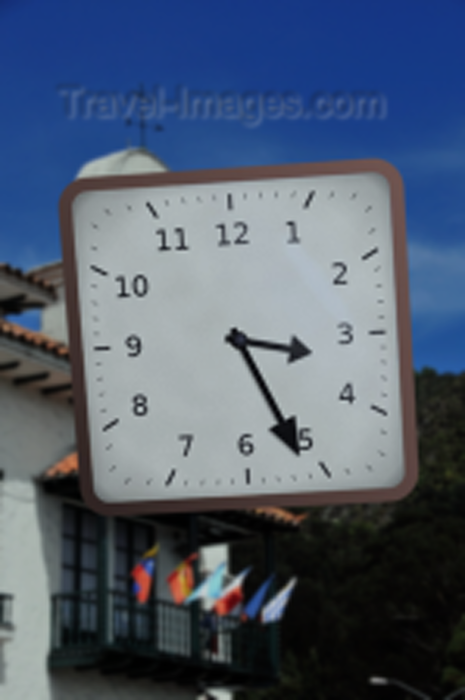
3:26
